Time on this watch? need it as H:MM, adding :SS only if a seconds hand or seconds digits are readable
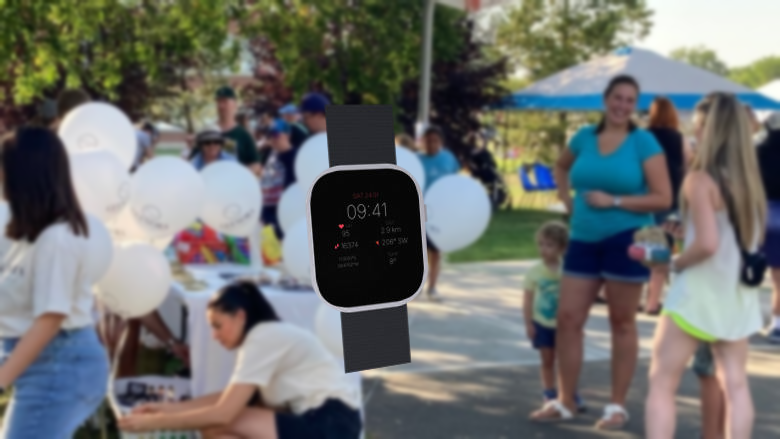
9:41
